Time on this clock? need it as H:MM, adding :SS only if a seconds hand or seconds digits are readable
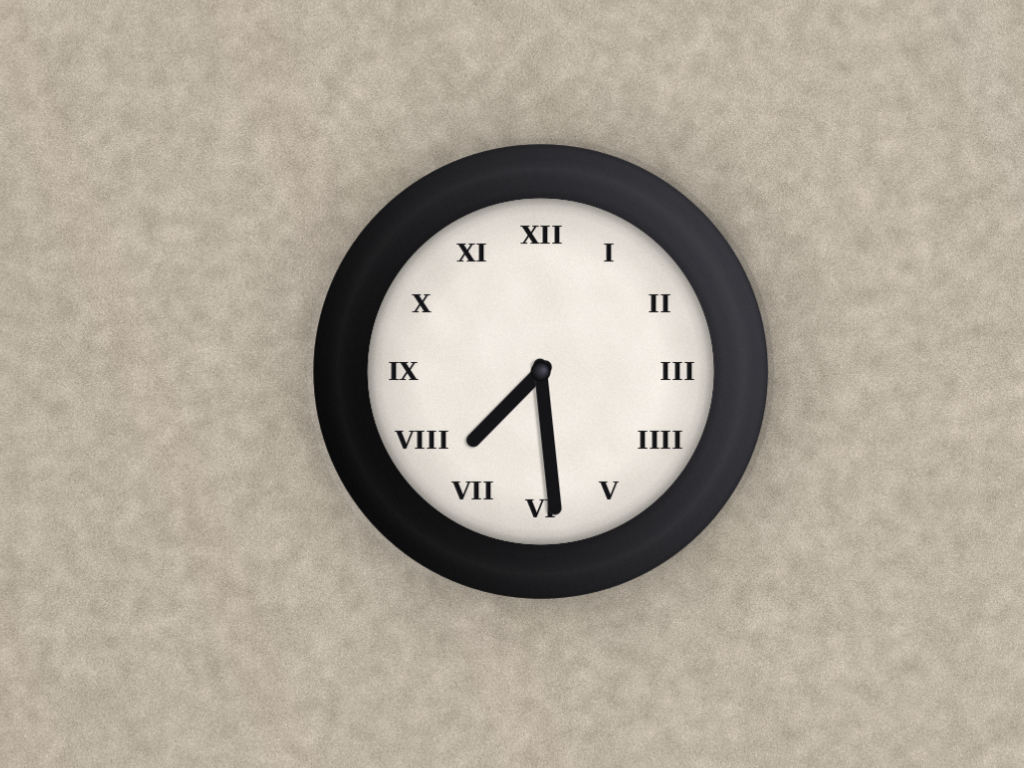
7:29
